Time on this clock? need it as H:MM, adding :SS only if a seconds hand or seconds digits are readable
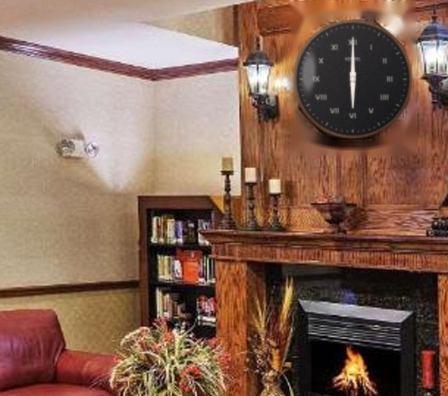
6:00
